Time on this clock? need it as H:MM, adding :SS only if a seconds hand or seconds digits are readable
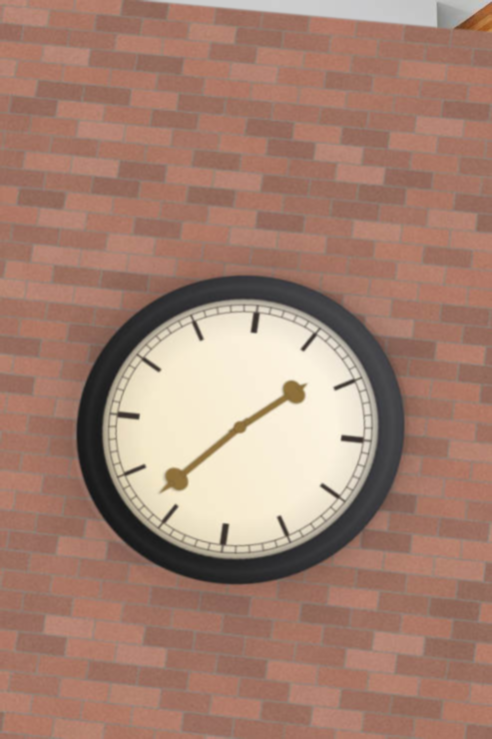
1:37
